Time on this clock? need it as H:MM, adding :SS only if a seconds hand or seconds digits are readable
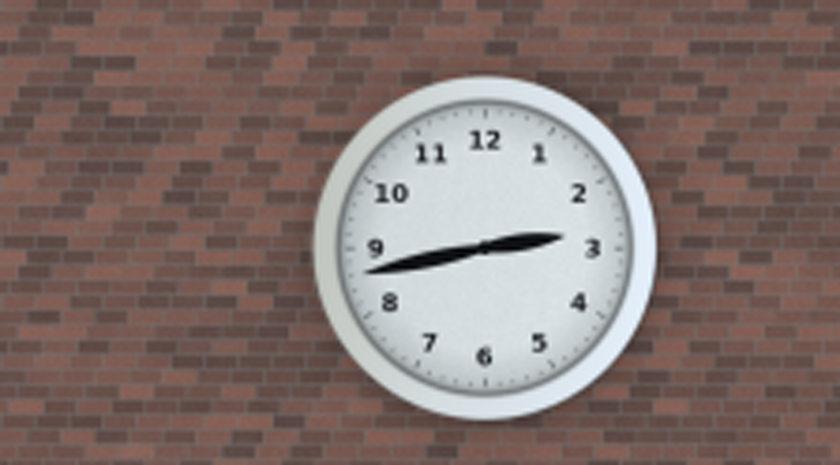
2:43
